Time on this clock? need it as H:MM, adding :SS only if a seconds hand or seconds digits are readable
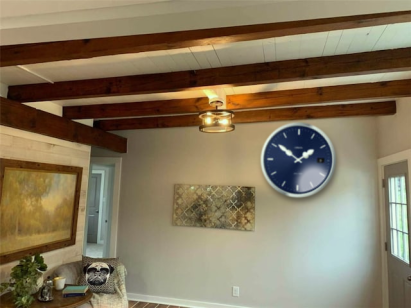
1:51
